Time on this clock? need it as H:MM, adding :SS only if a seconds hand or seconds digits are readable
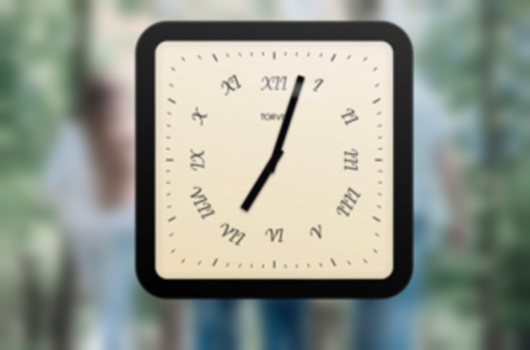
7:03
